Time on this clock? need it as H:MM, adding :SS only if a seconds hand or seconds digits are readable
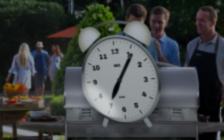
7:06
